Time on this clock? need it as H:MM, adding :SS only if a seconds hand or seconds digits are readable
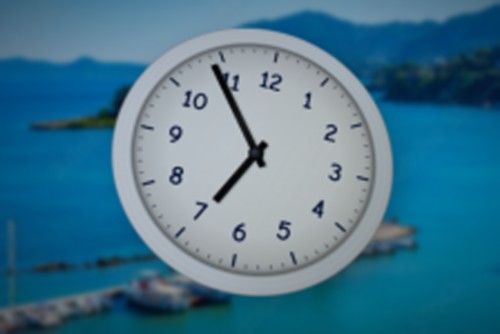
6:54
